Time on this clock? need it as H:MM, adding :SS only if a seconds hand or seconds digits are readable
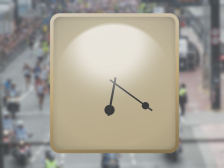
6:21
